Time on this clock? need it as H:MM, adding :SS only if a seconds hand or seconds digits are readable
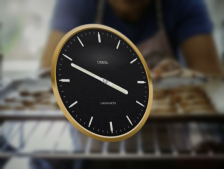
3:49
